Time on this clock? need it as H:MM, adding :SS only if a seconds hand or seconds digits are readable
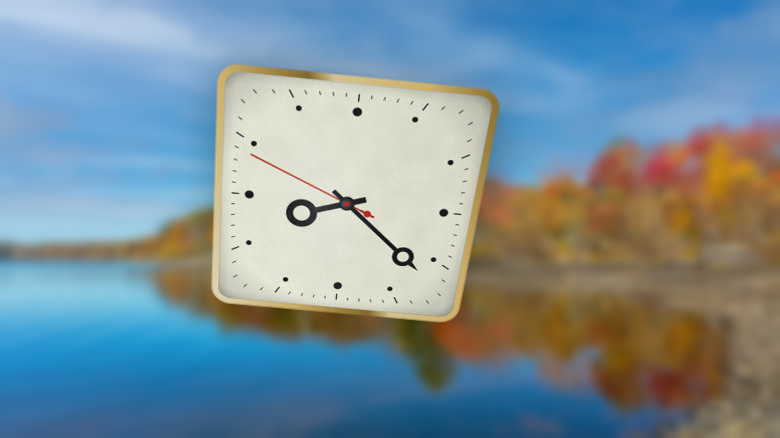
8:21:49
